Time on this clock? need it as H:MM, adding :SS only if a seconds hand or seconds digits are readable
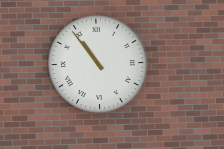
10:54
